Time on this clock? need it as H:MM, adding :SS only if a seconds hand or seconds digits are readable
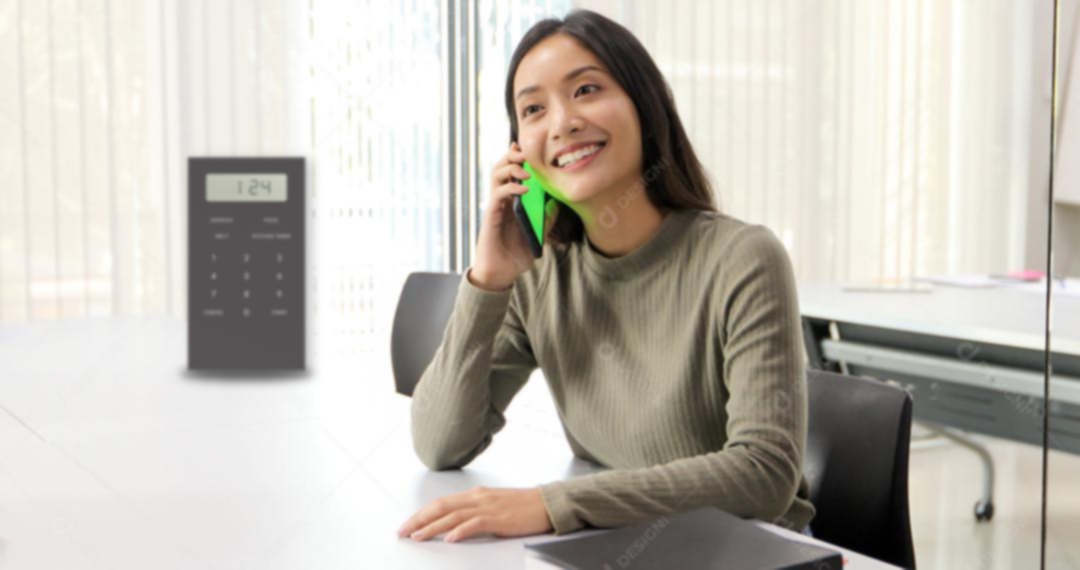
1:24
